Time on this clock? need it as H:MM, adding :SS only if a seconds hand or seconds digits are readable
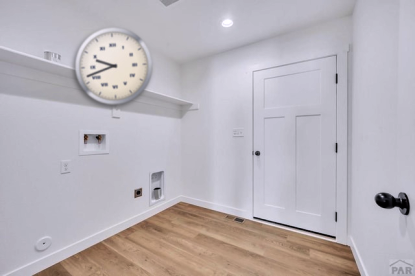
9:42
